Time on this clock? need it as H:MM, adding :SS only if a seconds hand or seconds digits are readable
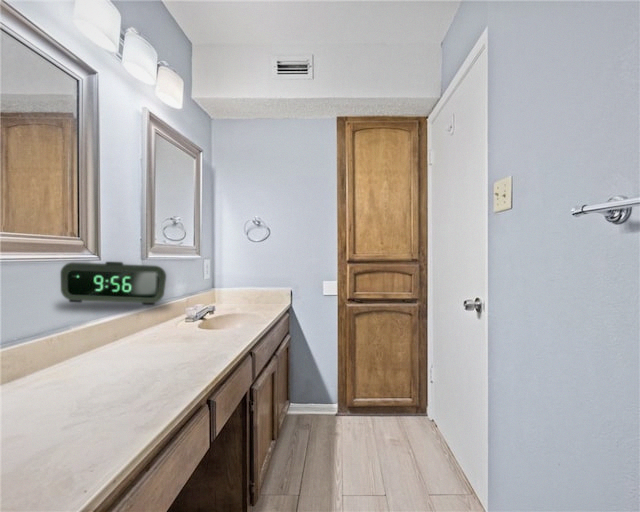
9:56
